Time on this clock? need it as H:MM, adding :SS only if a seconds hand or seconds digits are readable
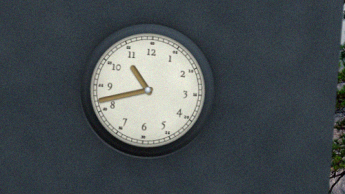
10:42
